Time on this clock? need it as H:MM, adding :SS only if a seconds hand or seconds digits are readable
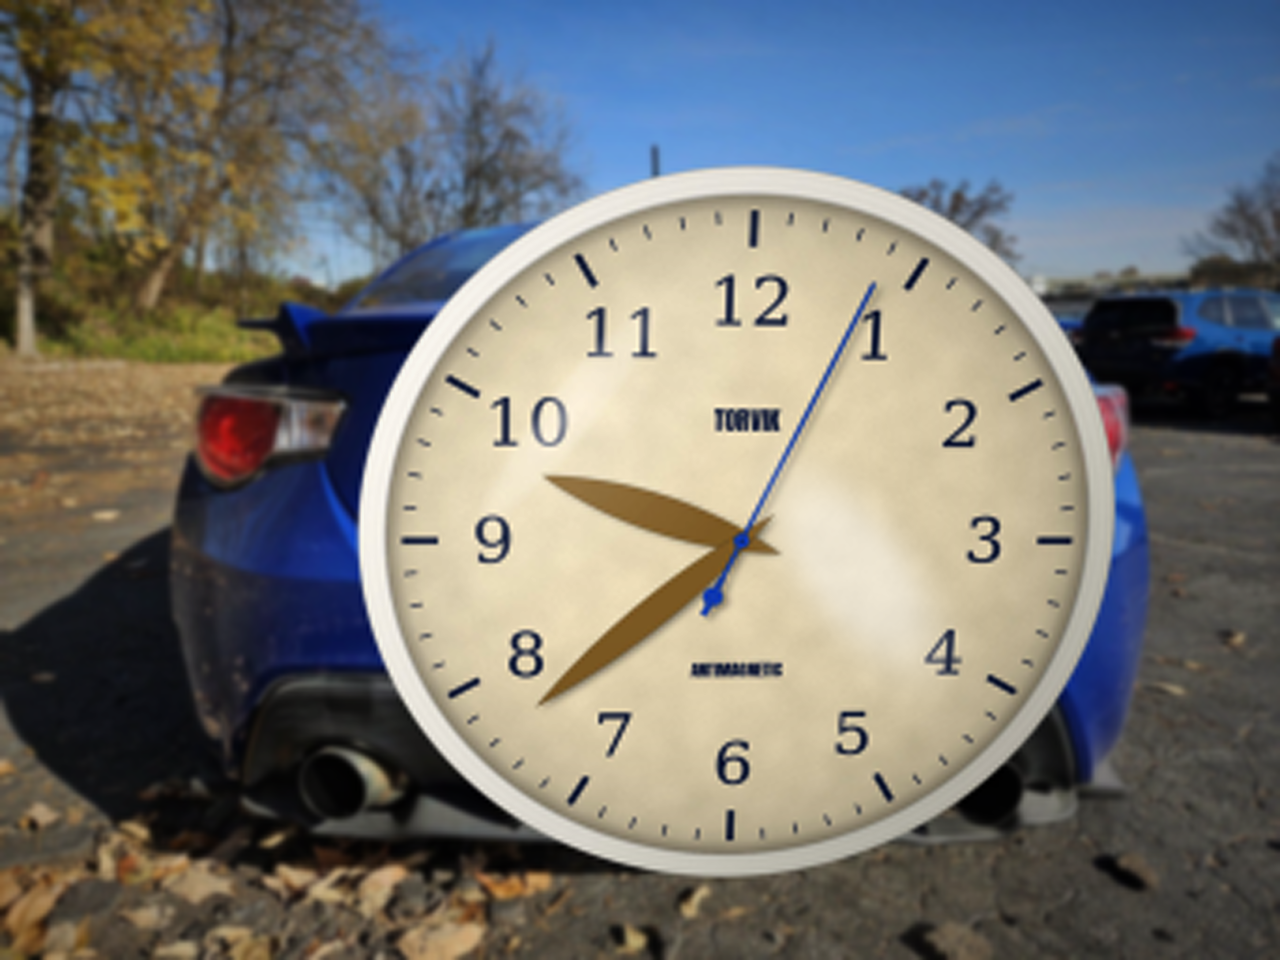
9:38:04
